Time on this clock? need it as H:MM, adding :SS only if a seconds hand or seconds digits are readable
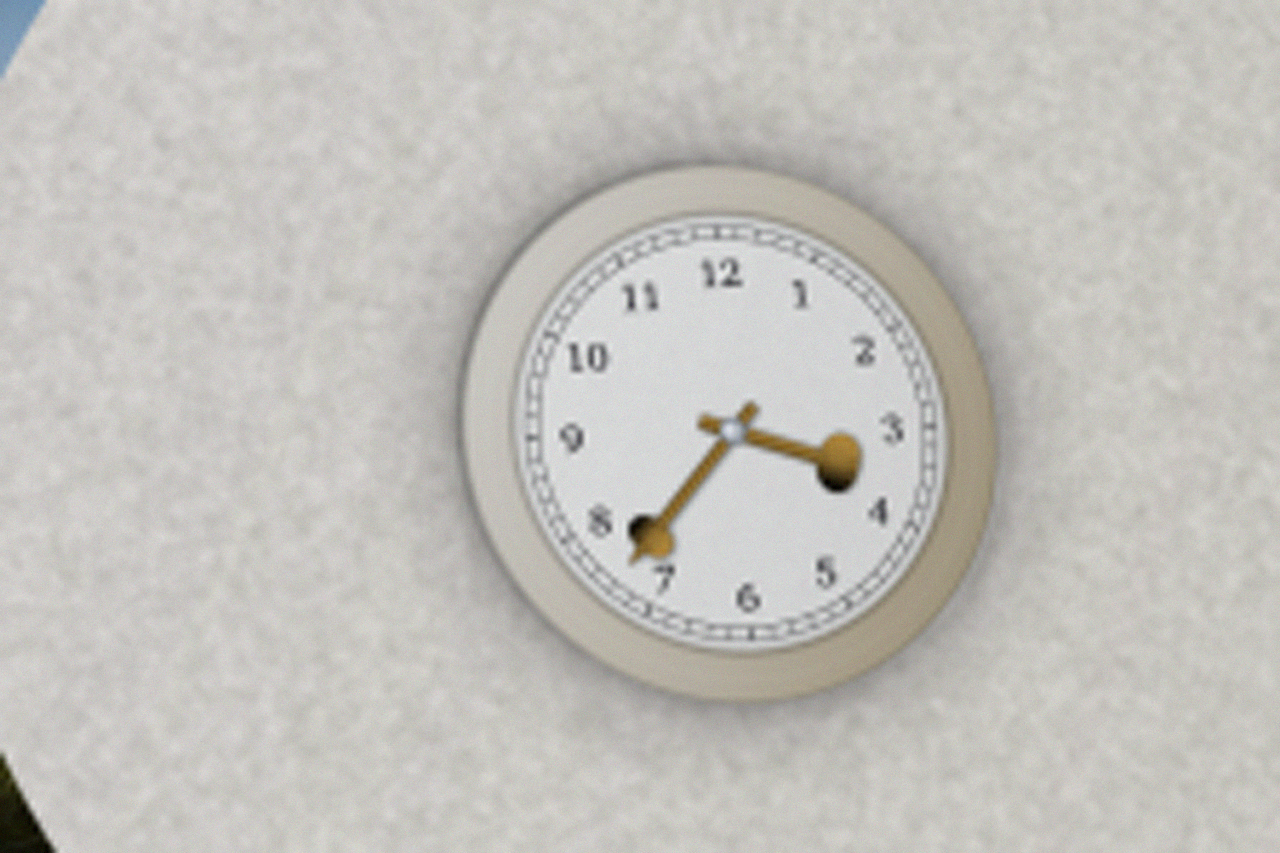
3:37
